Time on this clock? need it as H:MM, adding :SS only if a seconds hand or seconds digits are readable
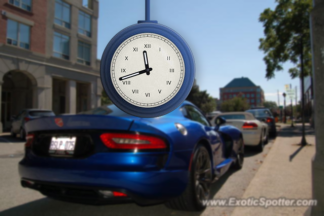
11:42
